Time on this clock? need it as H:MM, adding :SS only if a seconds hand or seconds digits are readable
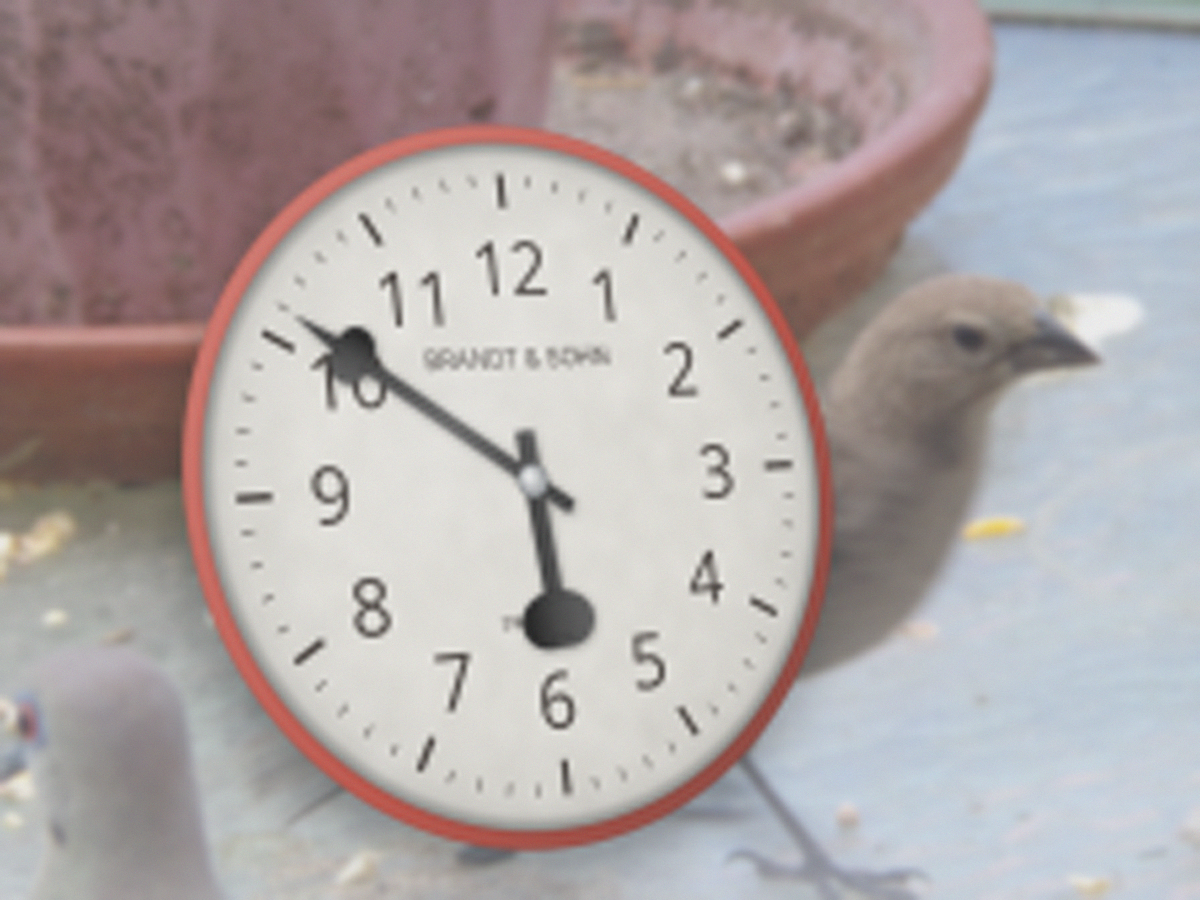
5:51
